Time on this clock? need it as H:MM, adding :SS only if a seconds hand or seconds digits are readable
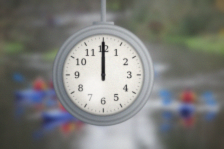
12:00
